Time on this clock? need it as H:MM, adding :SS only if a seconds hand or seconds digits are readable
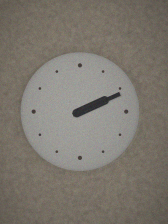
2:11
